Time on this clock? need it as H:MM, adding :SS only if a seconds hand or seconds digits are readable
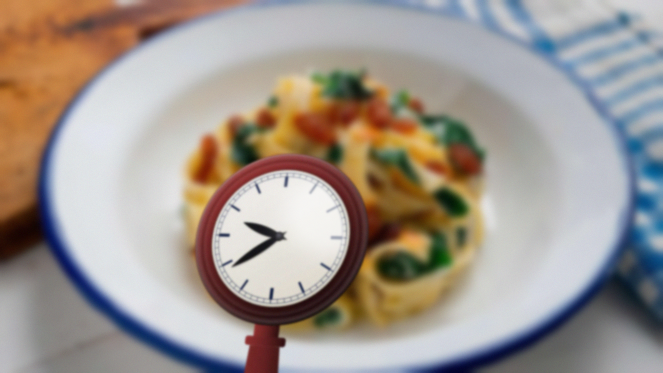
9:39
